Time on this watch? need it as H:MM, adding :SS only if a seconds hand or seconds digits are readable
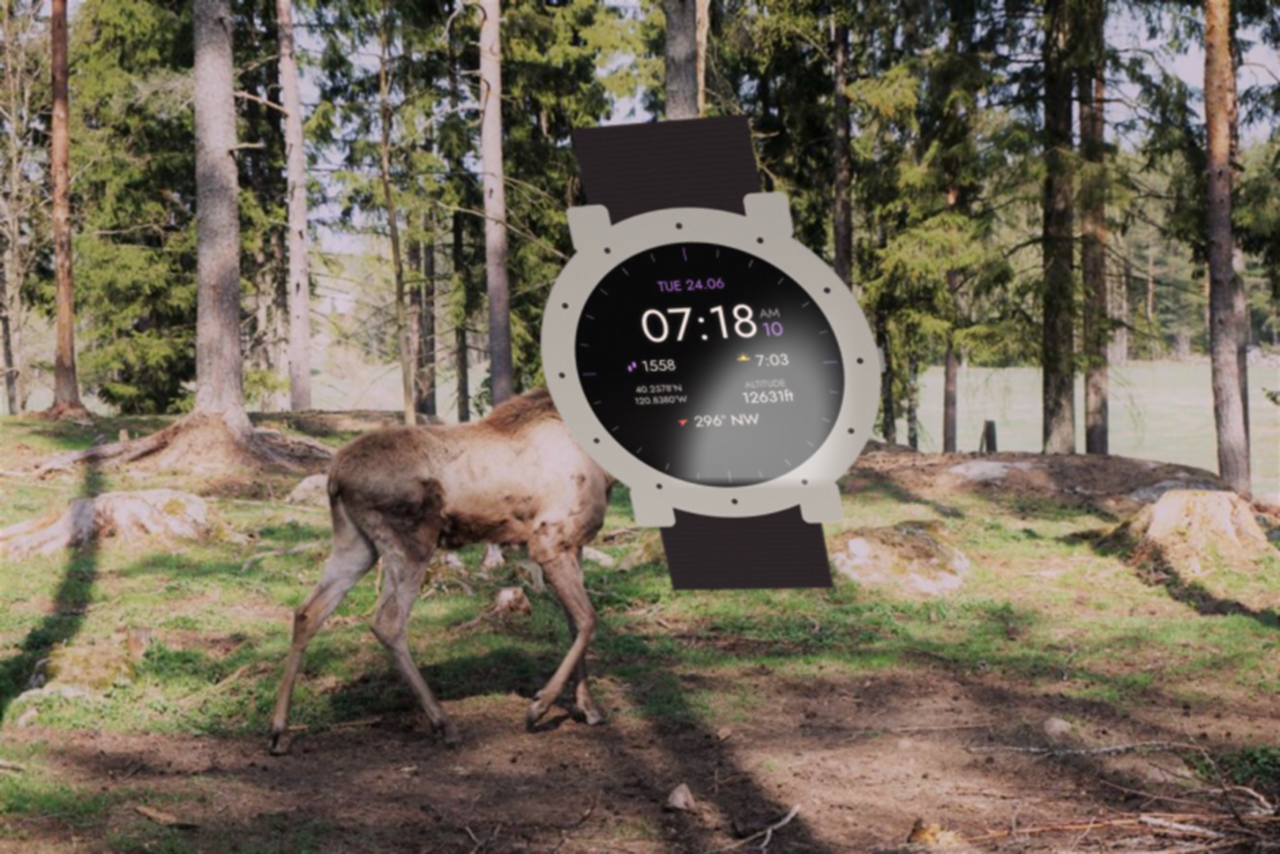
7:18:10
